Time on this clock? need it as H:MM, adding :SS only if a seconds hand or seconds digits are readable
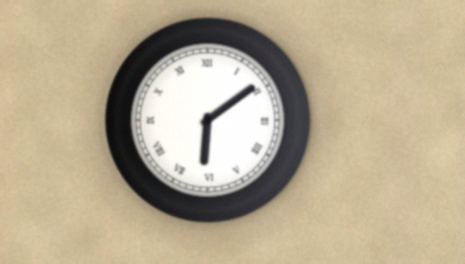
6:09
